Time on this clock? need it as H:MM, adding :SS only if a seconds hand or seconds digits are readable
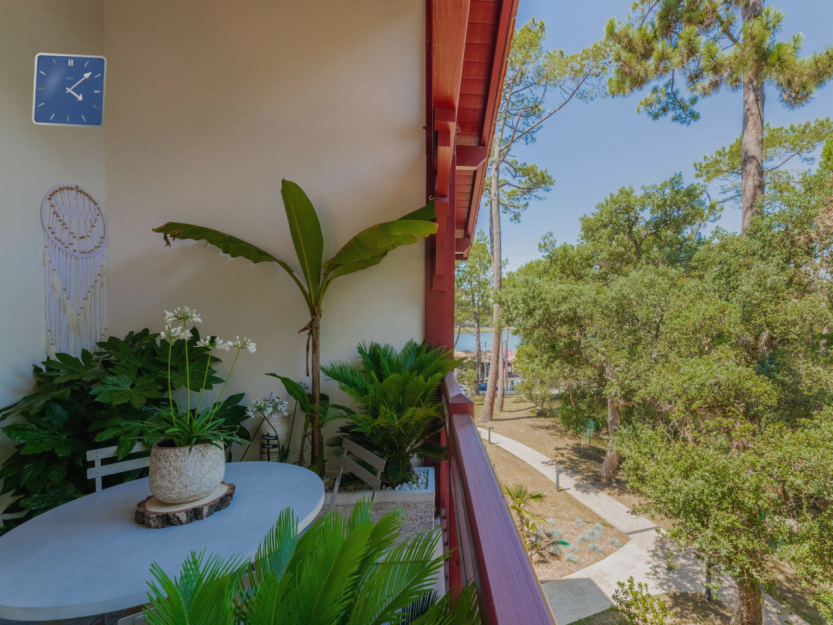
4:08
